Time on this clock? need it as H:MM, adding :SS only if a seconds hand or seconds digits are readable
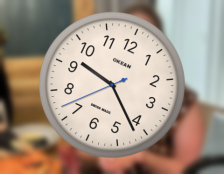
9:21:37
